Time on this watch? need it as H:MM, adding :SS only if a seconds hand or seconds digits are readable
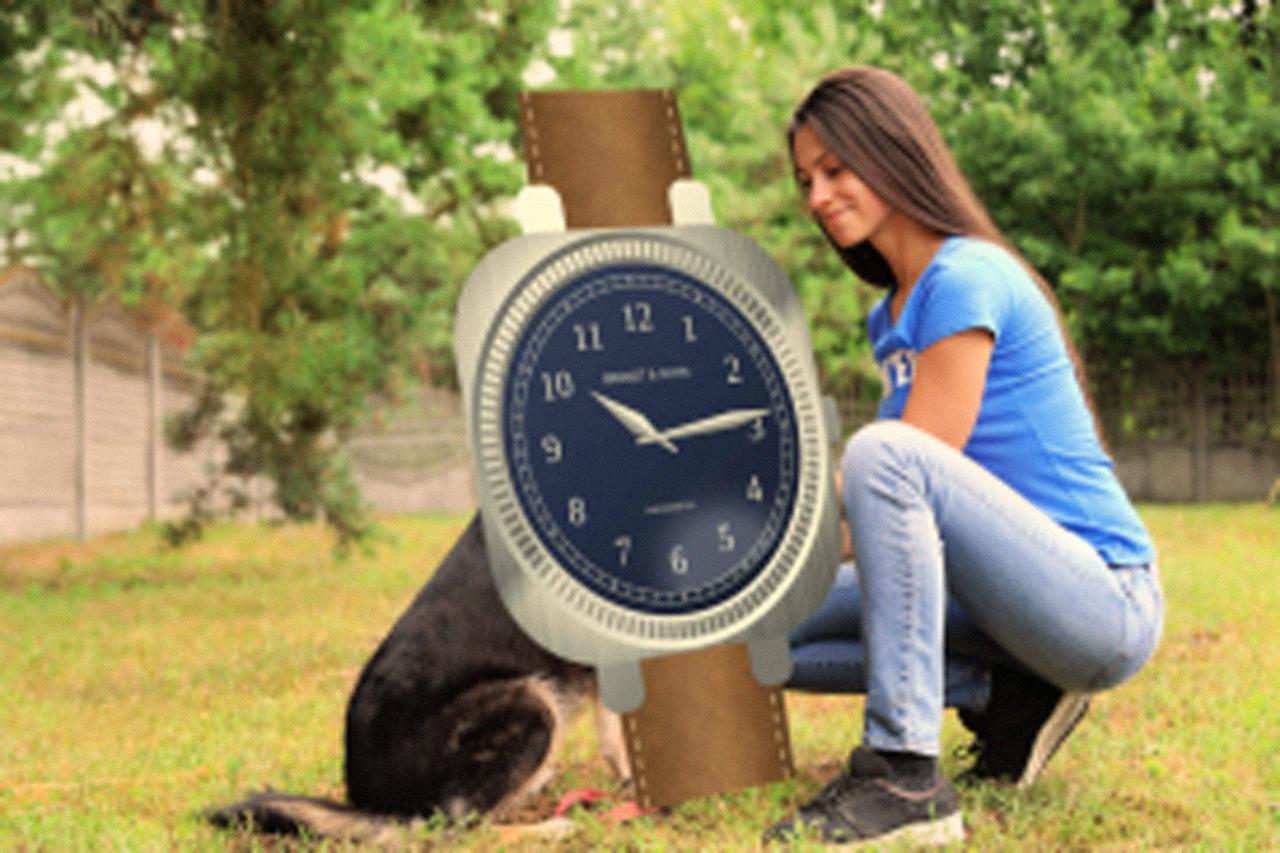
10:14
